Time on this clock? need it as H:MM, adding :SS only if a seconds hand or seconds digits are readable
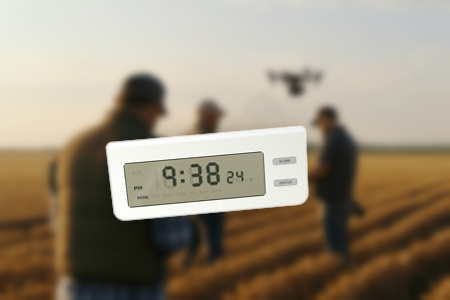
9:38:24
